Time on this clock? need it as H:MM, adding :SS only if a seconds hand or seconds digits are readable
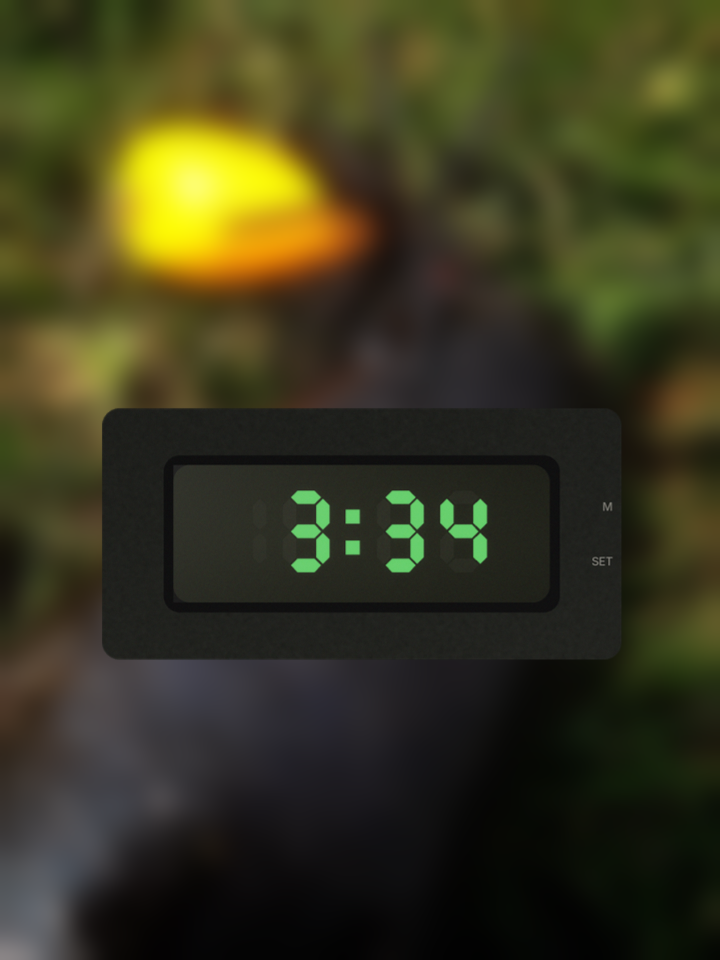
3:34
